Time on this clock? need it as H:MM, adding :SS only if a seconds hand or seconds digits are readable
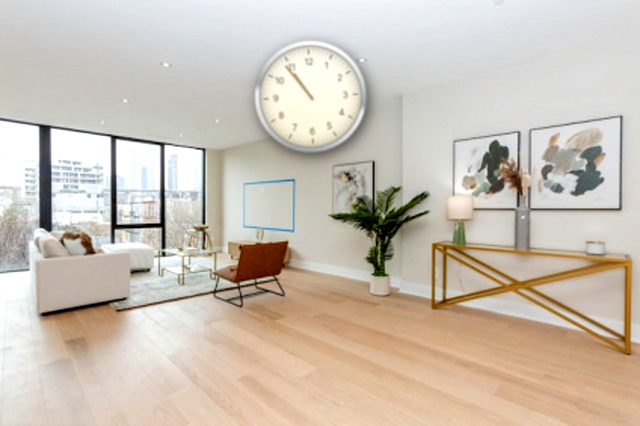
10:54
